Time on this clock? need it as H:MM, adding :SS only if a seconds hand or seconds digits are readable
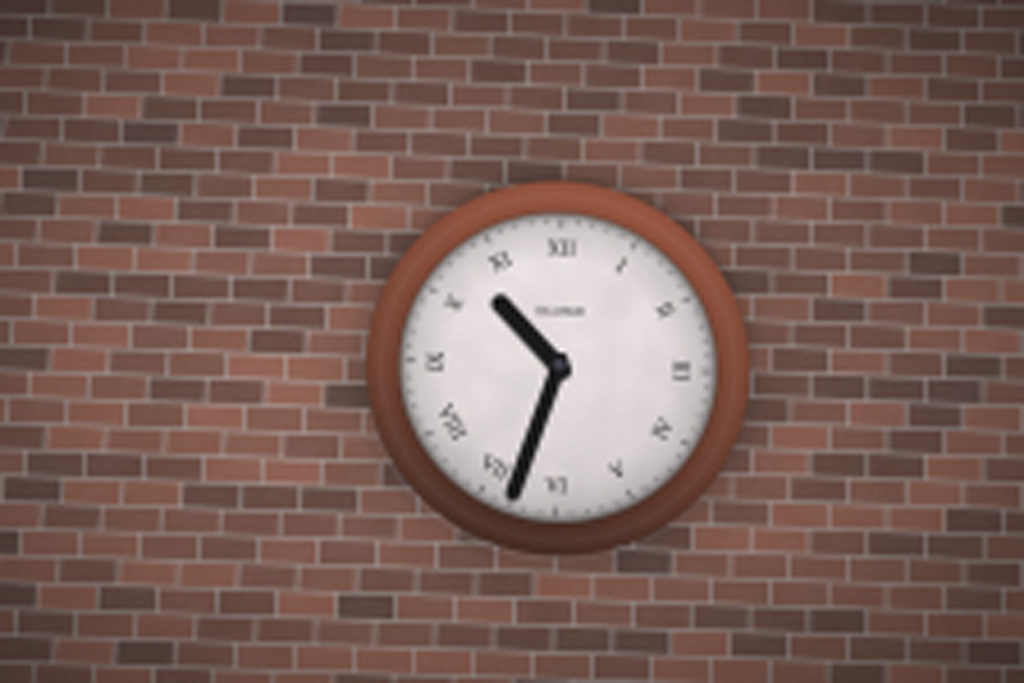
10:33
